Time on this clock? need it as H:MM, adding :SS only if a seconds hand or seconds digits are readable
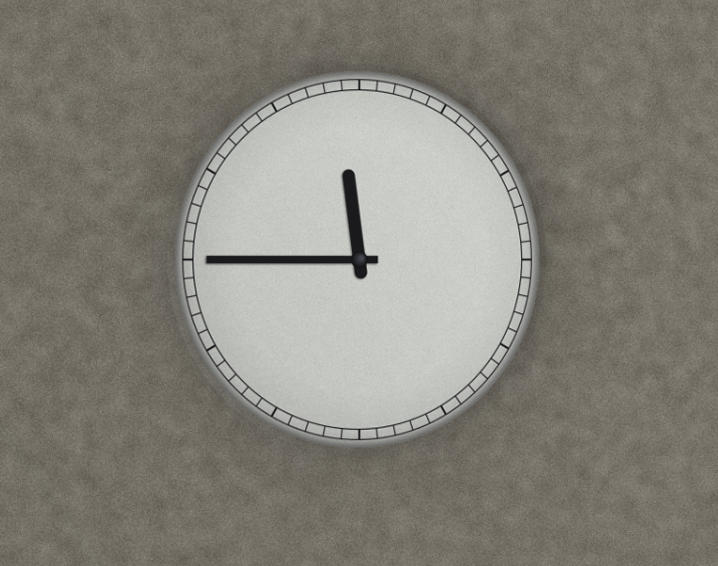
11:45
